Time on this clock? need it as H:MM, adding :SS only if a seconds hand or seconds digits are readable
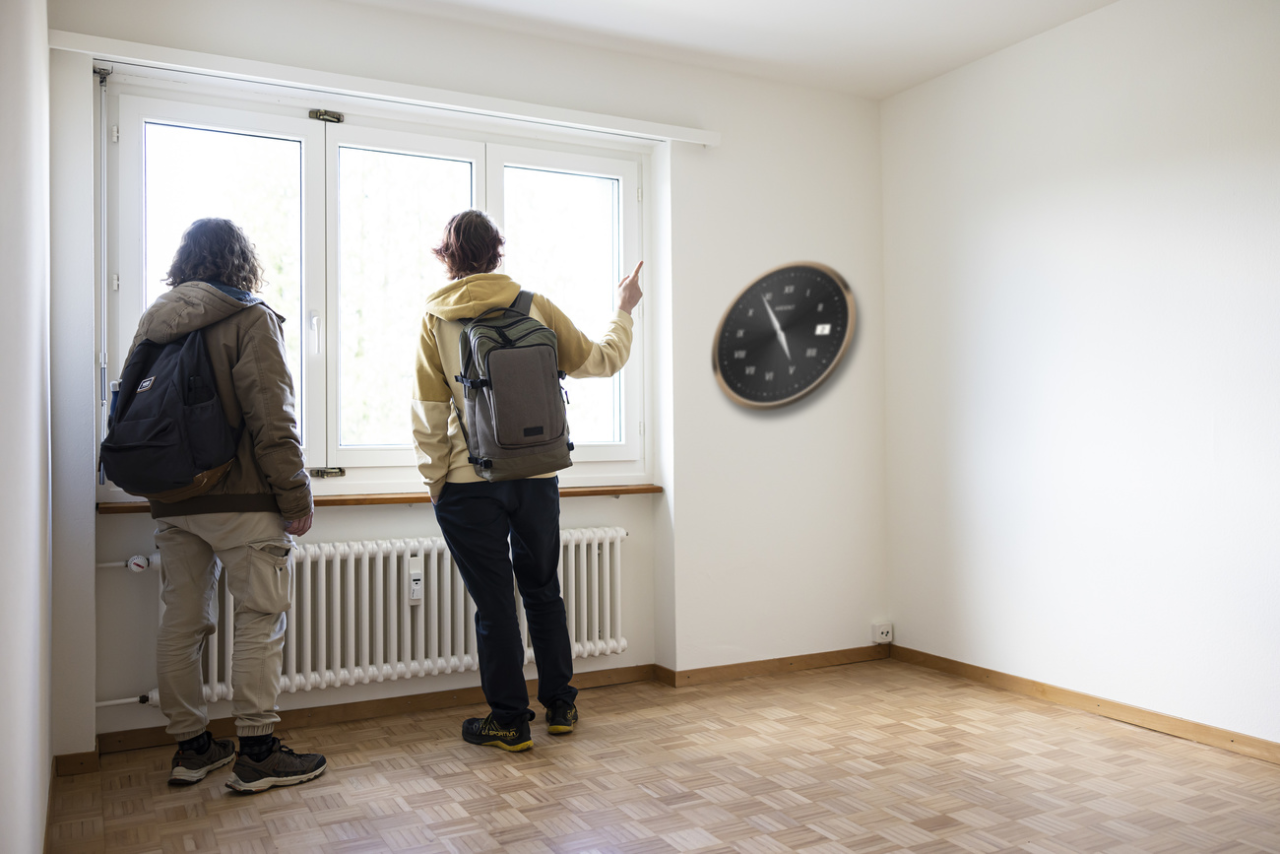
4:54
